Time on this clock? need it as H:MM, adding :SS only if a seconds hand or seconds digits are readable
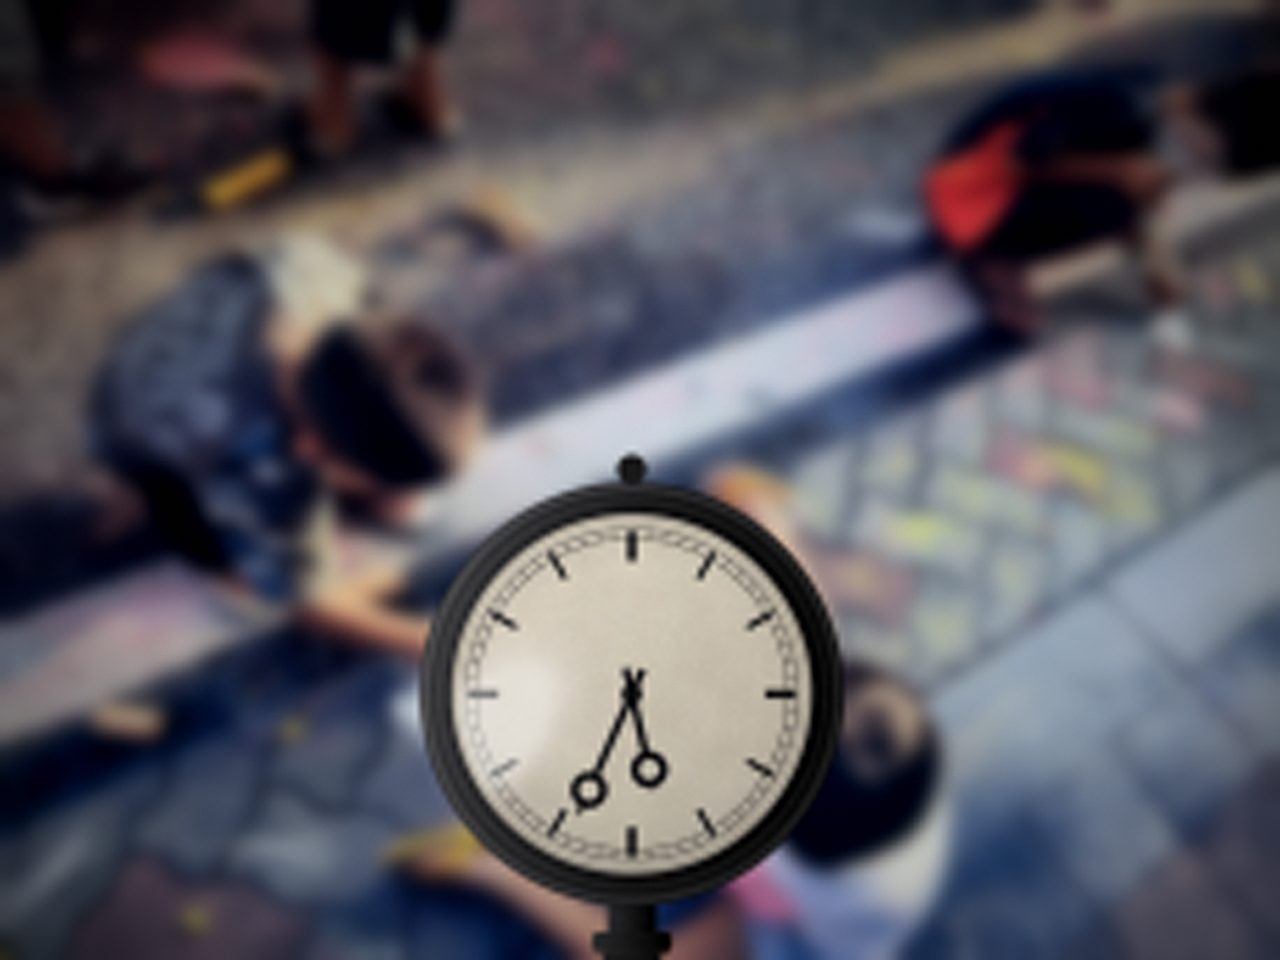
5:34
